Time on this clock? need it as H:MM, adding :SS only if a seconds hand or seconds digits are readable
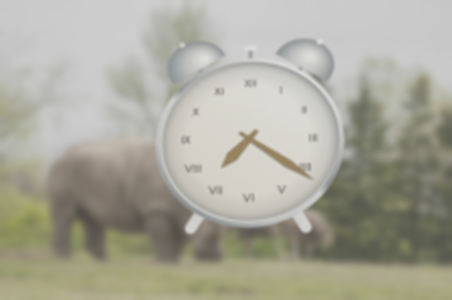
7:21
